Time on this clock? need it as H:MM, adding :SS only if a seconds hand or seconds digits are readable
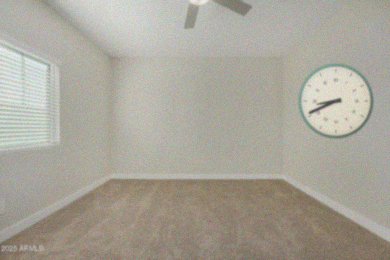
8:41
